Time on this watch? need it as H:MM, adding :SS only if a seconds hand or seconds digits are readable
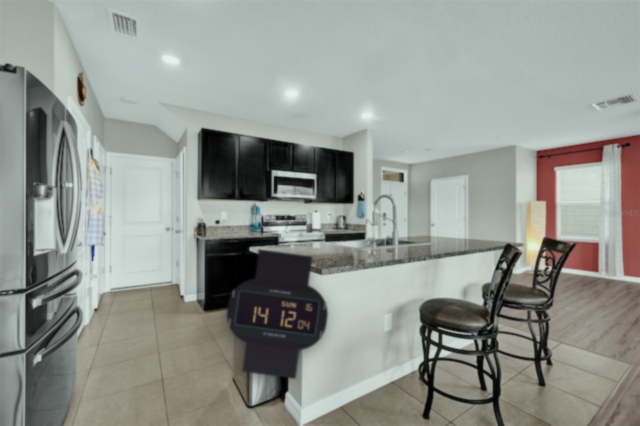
14:12
